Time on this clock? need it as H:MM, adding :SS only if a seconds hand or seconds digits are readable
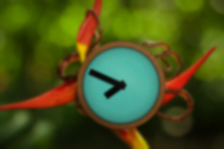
7:49
